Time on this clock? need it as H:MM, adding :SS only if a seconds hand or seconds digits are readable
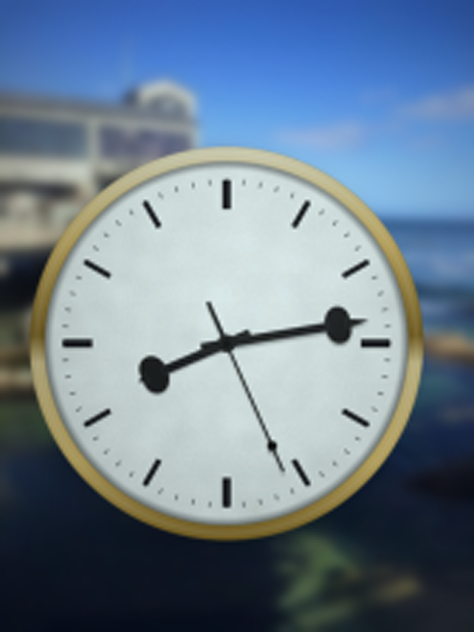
8:13:26
